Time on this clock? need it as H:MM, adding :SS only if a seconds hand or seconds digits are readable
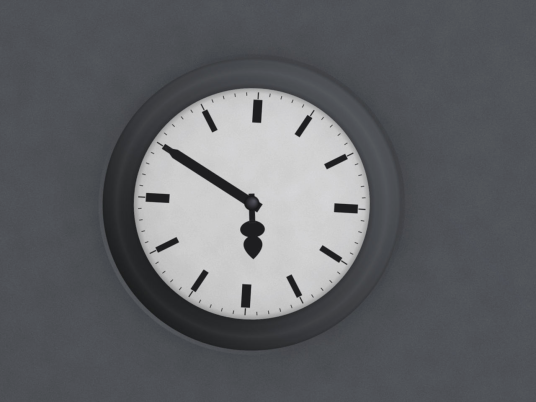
5:50
